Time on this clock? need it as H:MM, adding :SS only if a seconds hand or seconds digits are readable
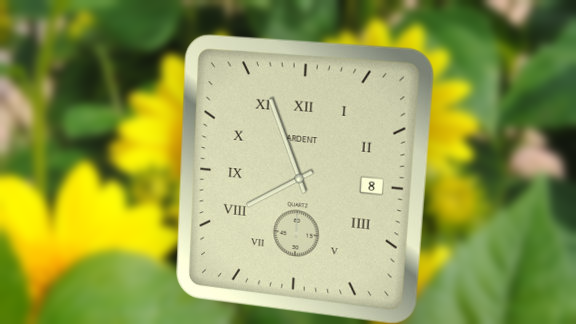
7:56
